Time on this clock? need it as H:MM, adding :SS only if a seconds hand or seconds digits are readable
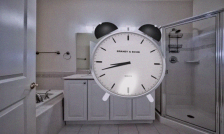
8:42
